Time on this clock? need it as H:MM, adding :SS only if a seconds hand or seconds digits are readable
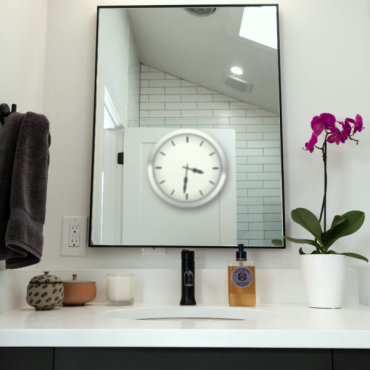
3:31
